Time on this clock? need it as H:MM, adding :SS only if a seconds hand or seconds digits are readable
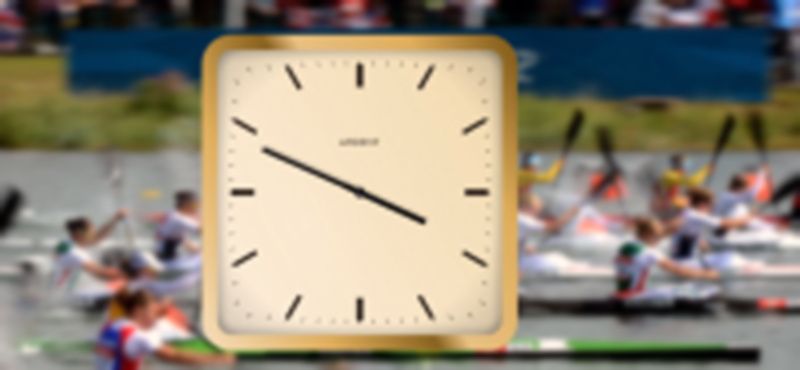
3:49
